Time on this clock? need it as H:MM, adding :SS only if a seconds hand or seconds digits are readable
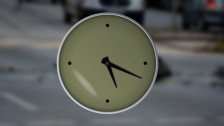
5:19
